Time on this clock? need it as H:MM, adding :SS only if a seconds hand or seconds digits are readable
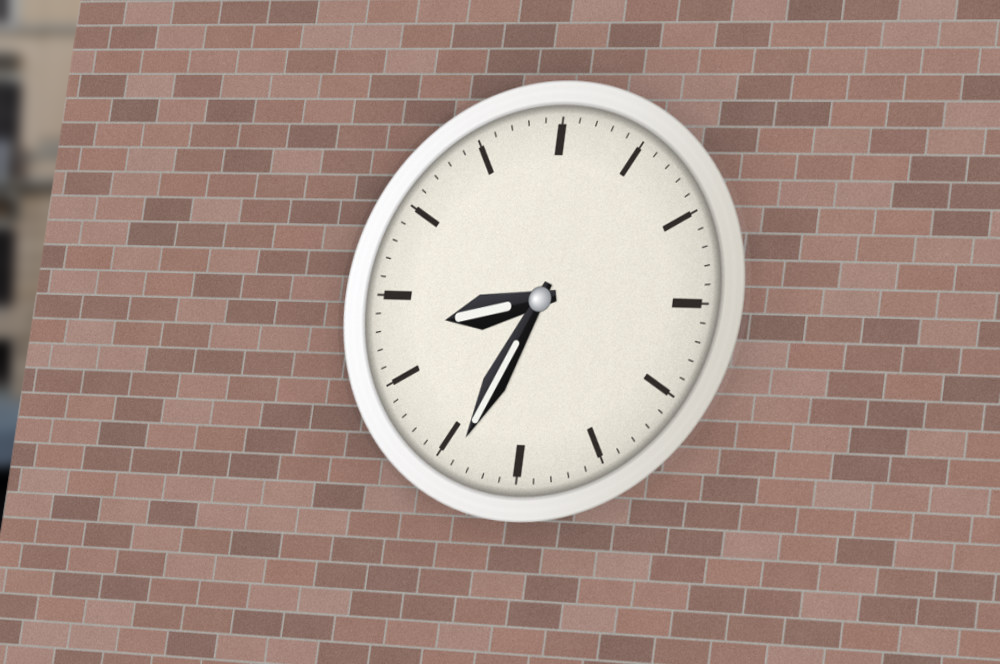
8:34
